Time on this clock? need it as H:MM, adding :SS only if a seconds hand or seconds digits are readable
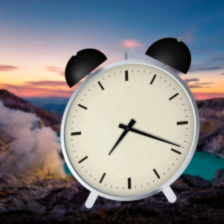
7:19
